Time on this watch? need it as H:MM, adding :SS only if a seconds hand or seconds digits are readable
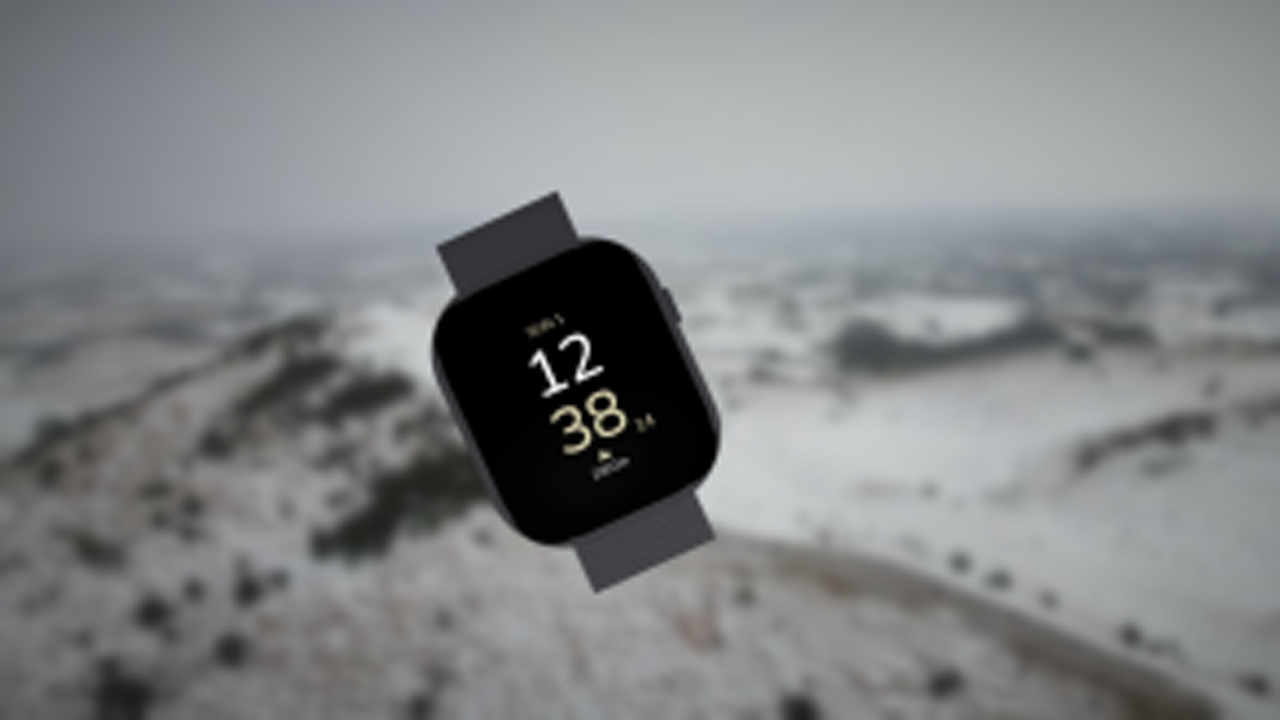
12:38
